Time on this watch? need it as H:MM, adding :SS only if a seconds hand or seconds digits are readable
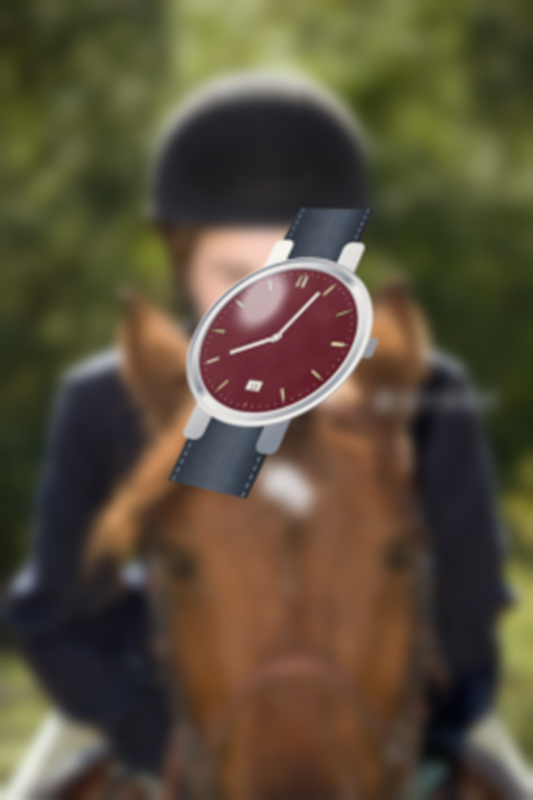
8:04
